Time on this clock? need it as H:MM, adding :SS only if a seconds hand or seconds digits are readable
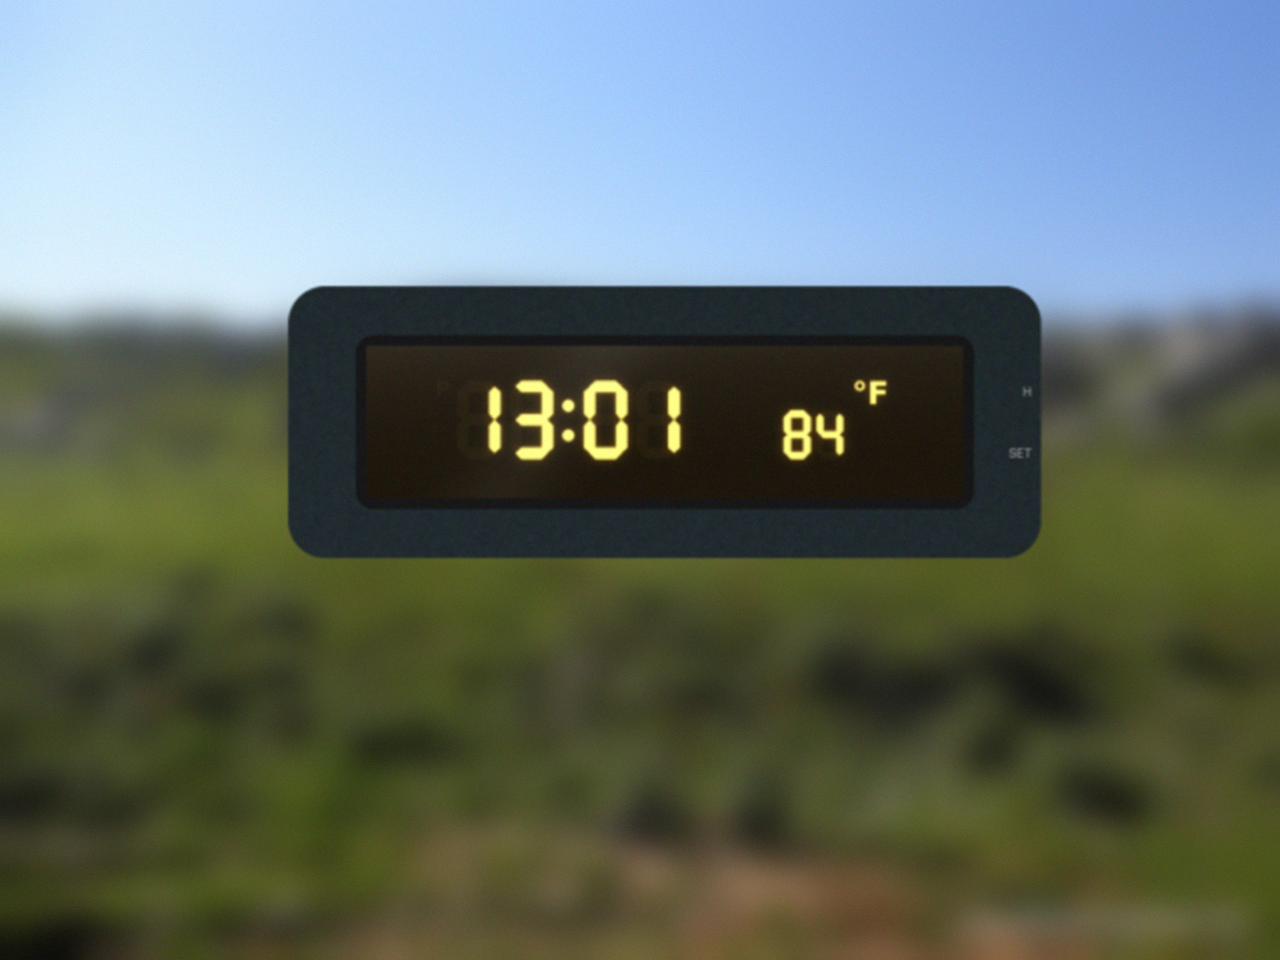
13:01
